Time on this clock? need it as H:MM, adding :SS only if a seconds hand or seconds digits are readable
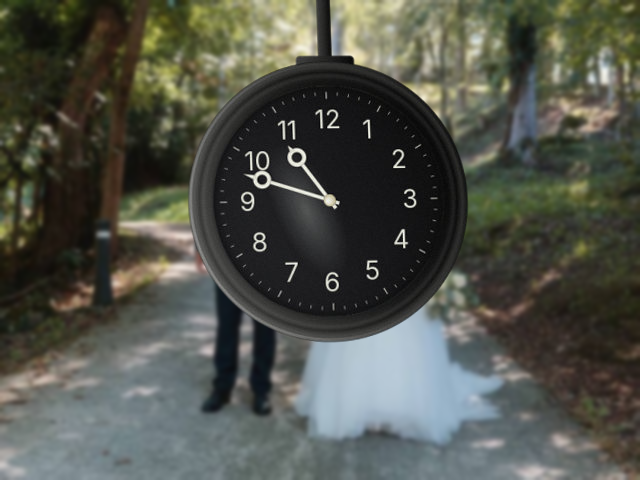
10:48
